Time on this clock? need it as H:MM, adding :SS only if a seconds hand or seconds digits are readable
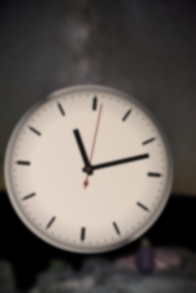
11:12:01
